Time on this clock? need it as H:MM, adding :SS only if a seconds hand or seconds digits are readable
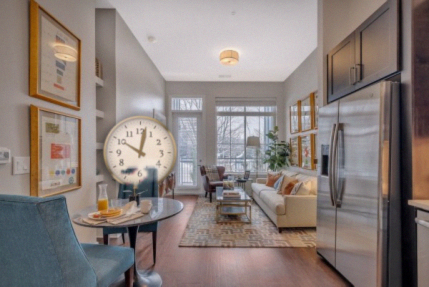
10:02
